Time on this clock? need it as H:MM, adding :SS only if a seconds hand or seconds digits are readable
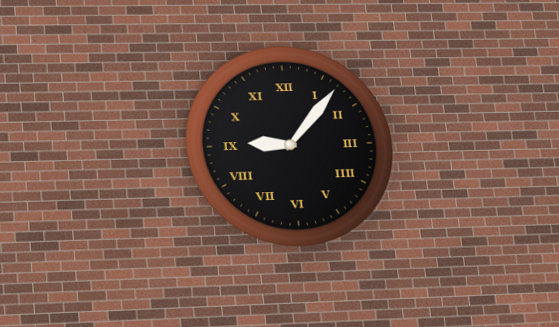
9:07
